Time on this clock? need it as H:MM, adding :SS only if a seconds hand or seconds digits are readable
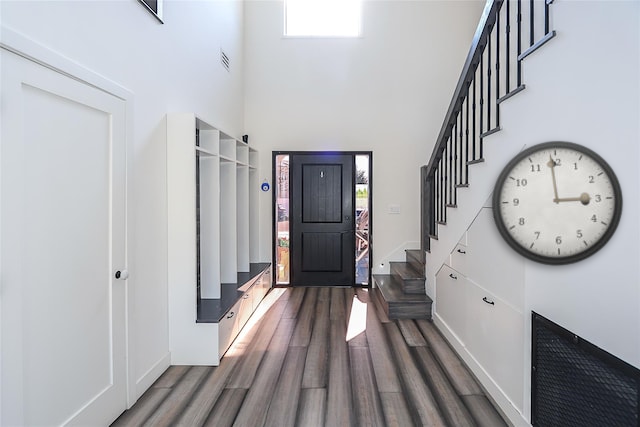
2:59
